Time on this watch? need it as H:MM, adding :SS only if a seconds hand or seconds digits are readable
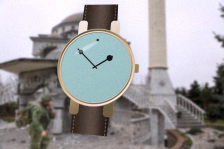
1:52
